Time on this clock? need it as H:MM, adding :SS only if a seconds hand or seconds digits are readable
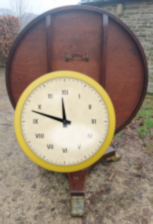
11:48
